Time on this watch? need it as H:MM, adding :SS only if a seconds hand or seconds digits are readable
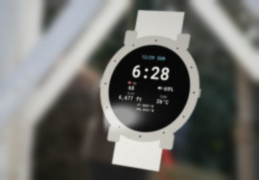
6:28
